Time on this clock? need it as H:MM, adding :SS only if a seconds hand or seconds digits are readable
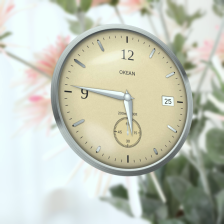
5:46
